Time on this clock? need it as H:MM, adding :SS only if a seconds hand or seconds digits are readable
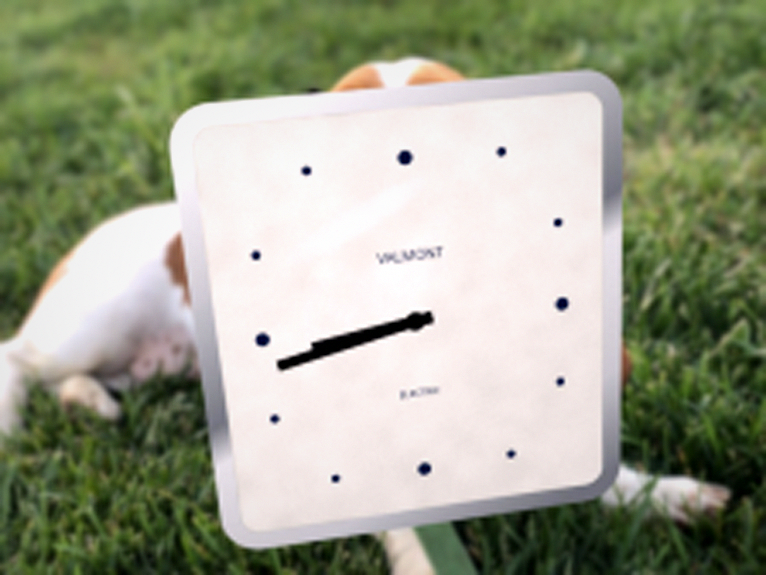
8:43
